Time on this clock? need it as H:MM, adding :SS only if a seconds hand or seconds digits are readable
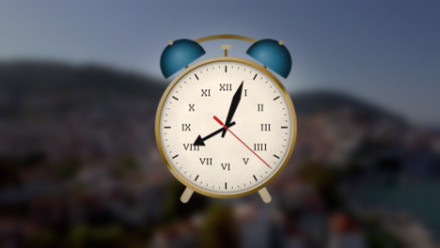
8:03:22
